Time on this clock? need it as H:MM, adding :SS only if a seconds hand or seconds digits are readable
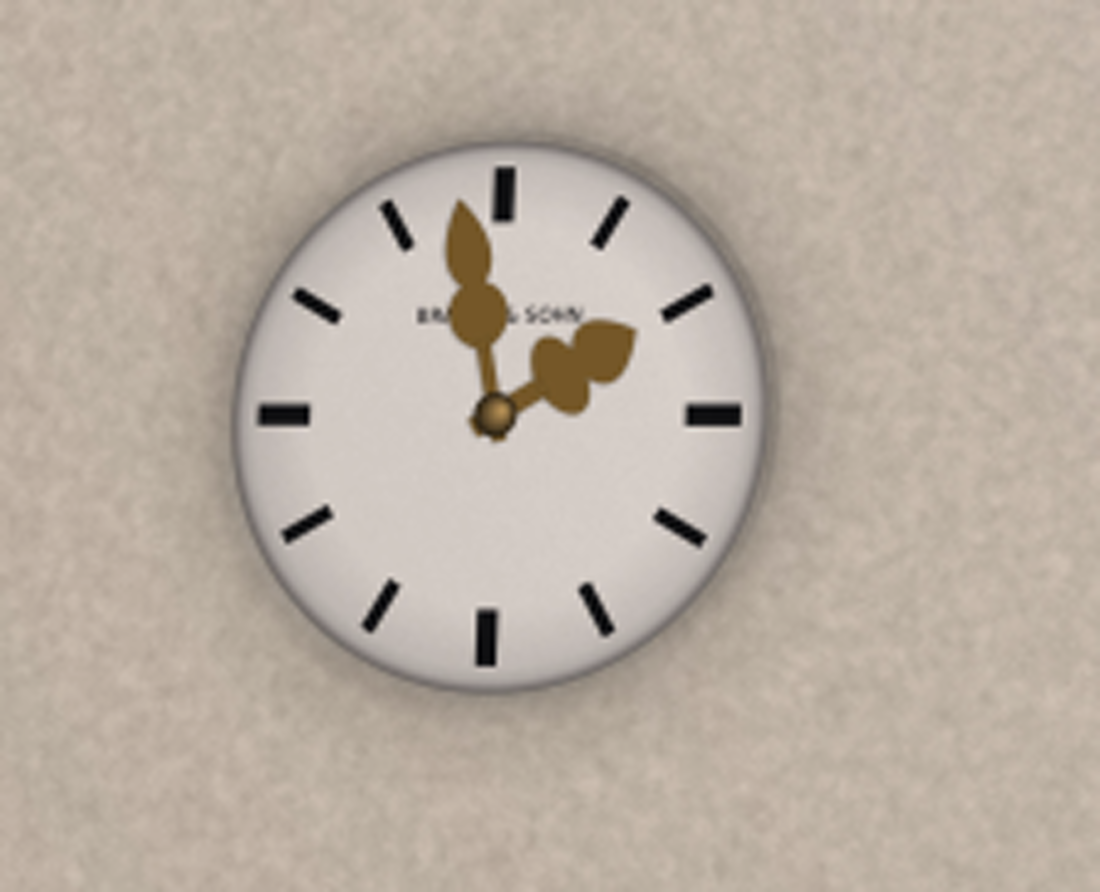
1:58
